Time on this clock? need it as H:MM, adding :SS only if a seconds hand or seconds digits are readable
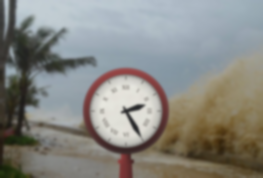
2:25
